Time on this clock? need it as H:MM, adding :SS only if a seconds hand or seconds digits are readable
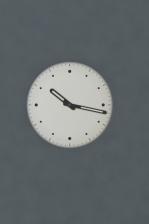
10:17
